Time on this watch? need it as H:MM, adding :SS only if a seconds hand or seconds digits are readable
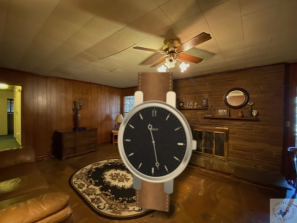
11:28
